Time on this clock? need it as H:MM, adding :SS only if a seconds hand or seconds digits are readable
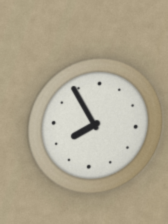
7:54
